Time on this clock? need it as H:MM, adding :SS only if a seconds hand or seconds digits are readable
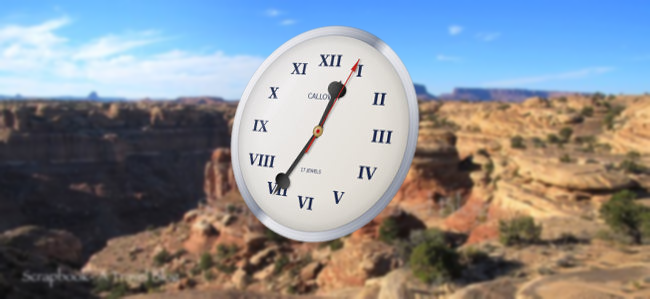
12:35:04
